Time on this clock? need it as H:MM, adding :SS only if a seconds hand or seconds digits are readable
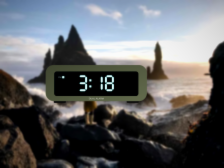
3:18
